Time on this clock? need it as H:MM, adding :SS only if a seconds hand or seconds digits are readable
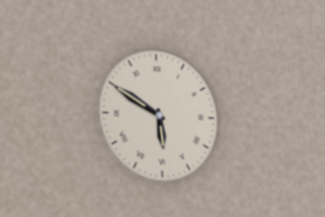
5:50
